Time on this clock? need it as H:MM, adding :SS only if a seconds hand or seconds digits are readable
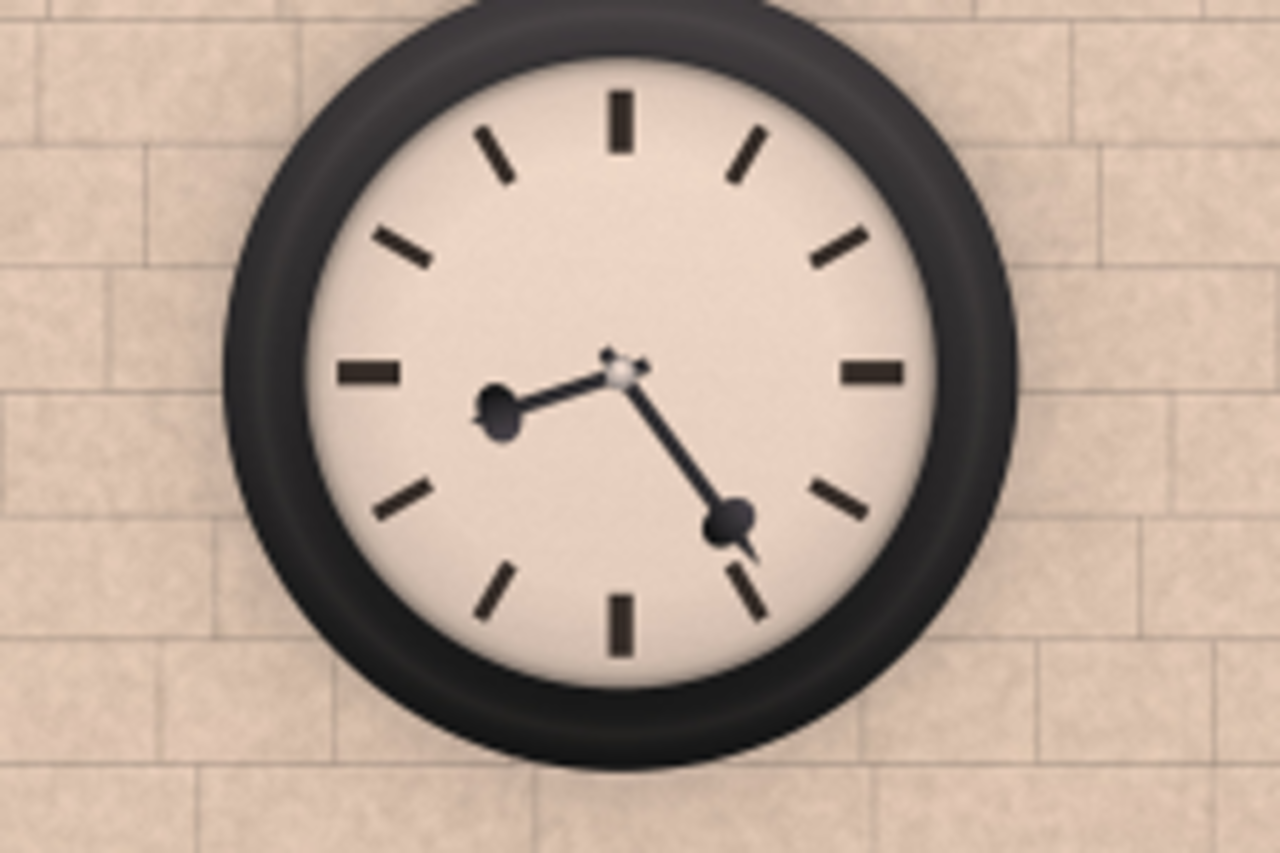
8:24
